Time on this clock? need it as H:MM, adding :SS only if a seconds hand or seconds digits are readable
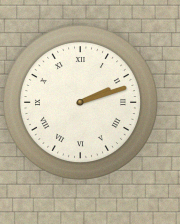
2:12
